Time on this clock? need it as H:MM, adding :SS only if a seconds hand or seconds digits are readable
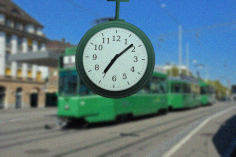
7:08
